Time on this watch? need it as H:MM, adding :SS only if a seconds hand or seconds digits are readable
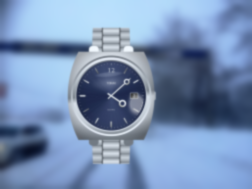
4:08
